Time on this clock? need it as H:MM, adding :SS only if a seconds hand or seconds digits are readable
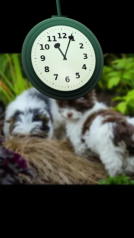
11:04
